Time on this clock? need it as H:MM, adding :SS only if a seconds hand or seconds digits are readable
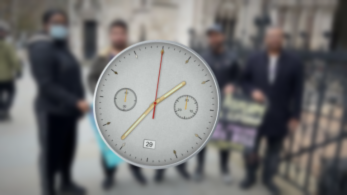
1:36
